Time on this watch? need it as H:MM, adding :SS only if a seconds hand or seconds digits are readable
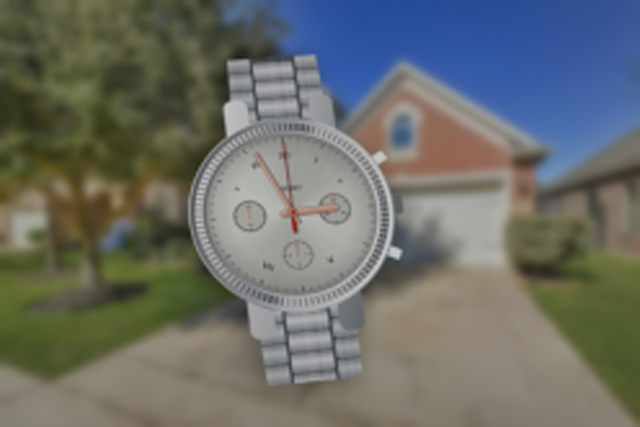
2:56
